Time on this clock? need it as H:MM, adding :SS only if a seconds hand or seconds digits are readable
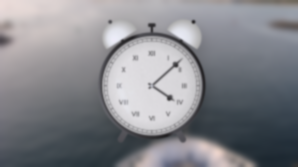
4:08
